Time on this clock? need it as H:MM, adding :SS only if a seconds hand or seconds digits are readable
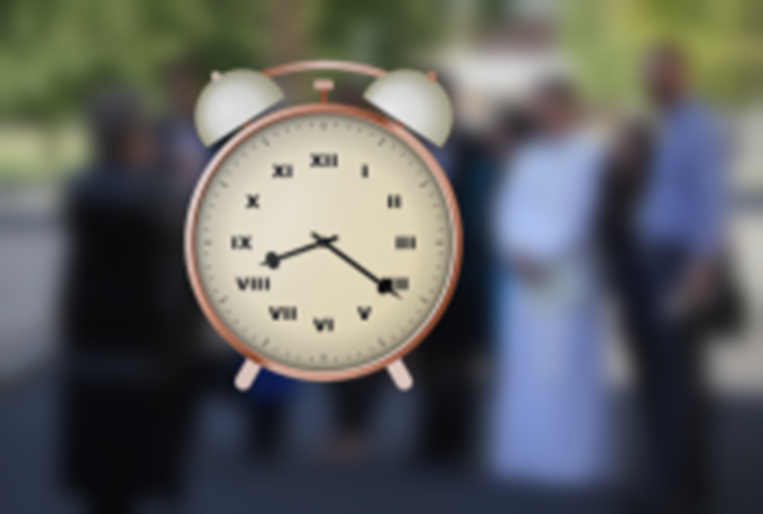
8:21
